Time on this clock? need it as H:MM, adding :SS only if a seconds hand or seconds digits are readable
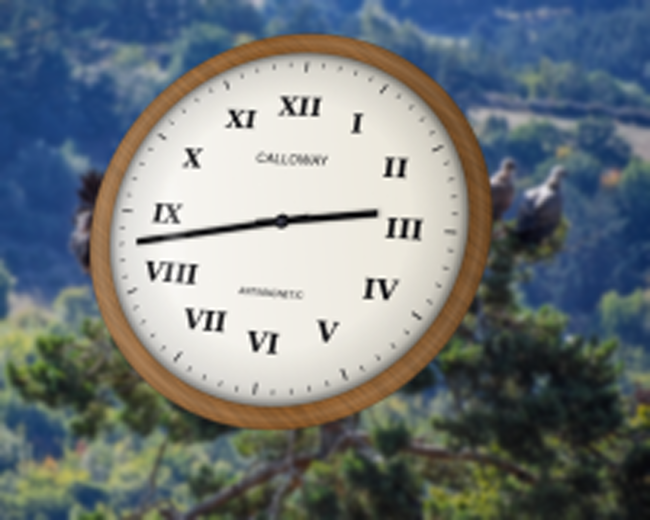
2:43
